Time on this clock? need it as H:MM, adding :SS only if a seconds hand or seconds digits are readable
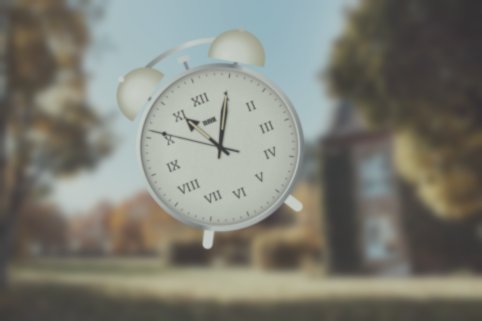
11:04:51
